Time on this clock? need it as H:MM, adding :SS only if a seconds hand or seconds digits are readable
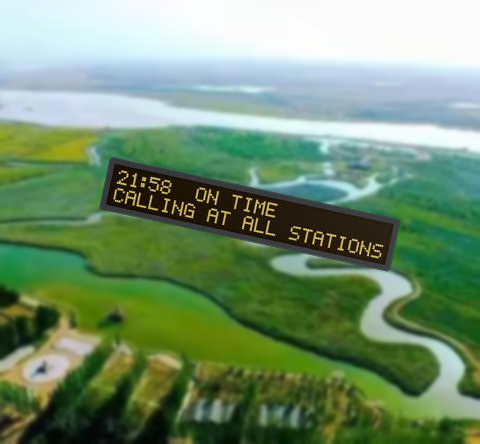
21:58
